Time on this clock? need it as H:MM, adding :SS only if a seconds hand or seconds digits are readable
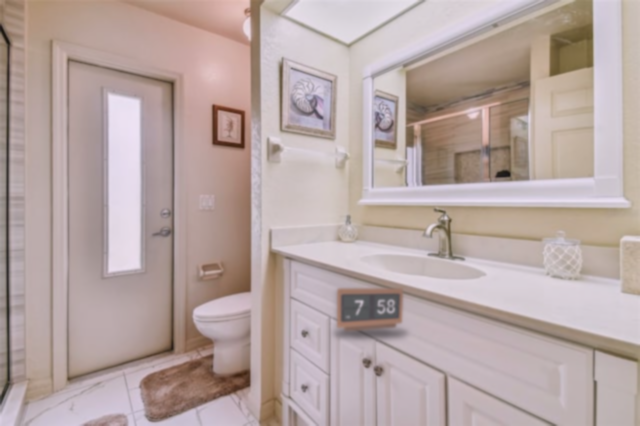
7:58
